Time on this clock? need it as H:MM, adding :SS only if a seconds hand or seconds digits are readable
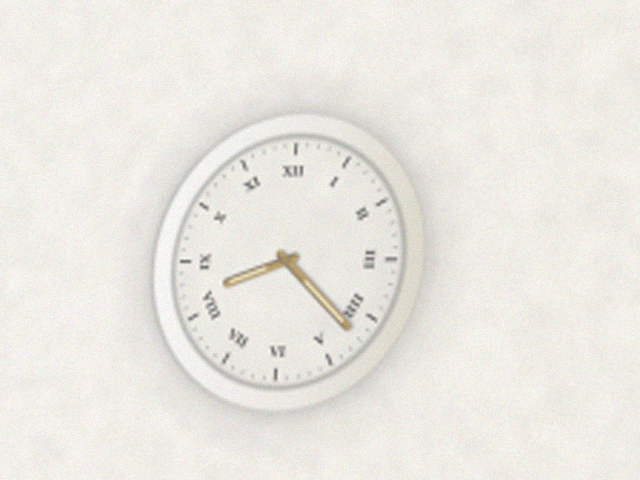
8:22
